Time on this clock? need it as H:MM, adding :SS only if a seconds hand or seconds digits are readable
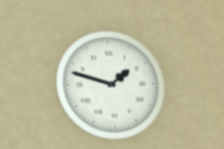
1:48
